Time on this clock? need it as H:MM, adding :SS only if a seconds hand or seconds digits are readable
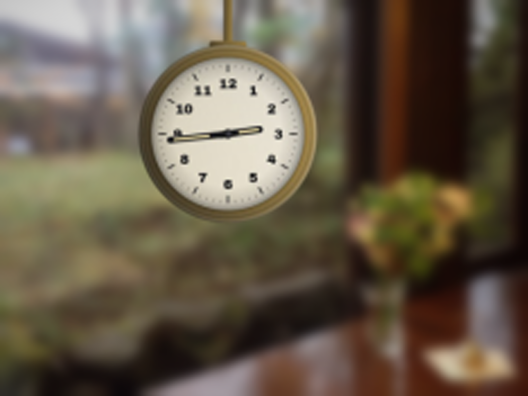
2:44
